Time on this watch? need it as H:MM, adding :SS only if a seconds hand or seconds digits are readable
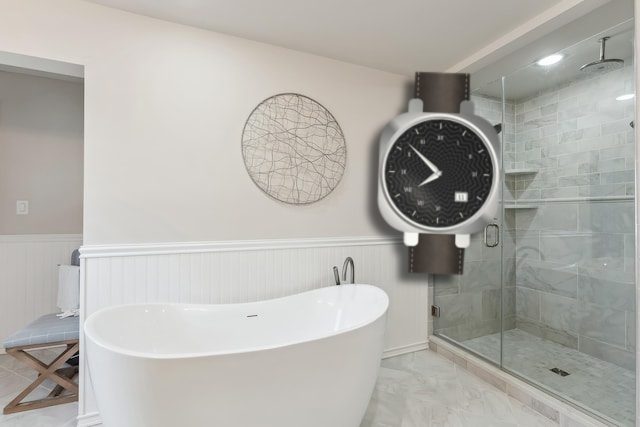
7:52
